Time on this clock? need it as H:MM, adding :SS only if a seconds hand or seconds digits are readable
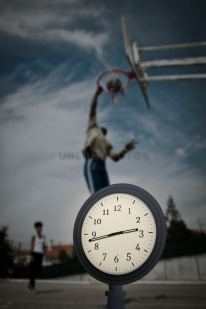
2:43
